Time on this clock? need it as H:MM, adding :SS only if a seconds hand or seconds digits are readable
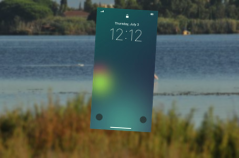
12:12
